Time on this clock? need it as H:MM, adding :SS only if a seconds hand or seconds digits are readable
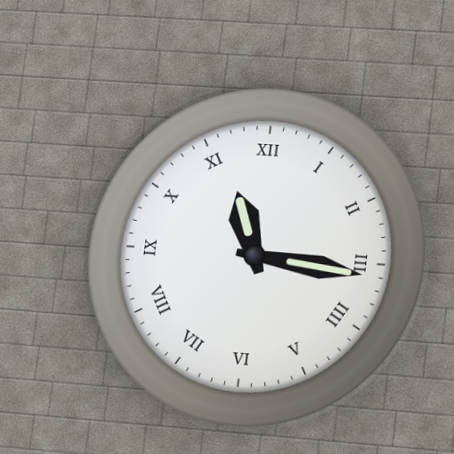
11:16
